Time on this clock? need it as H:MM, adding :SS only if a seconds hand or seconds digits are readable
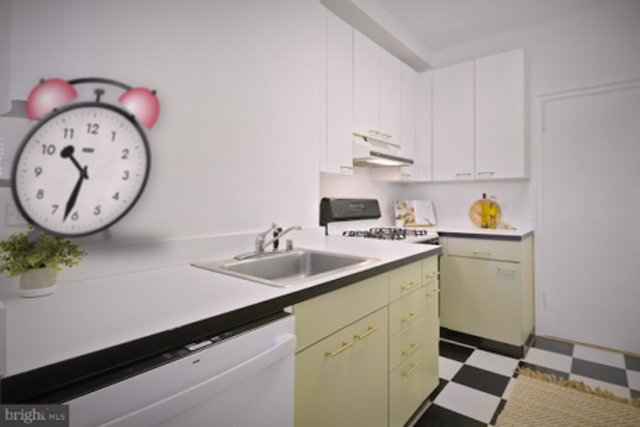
10:32
